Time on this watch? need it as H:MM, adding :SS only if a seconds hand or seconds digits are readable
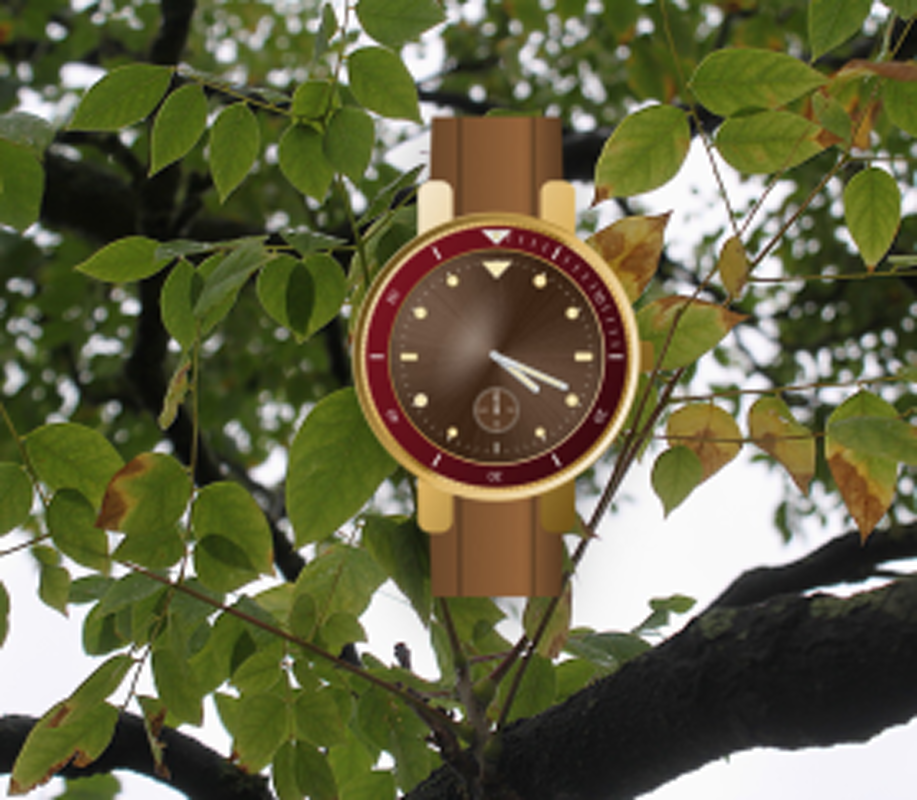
4:19
